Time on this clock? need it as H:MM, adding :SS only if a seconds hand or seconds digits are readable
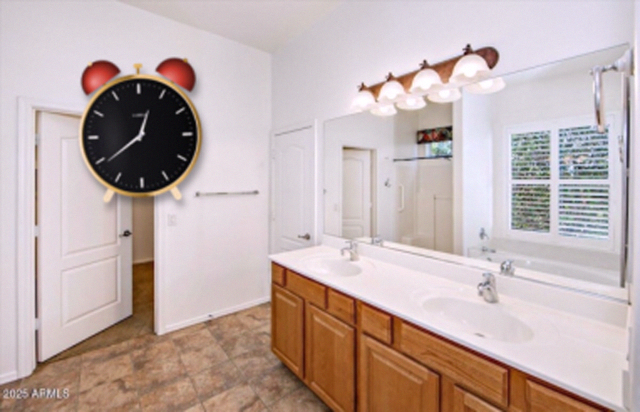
12:39
